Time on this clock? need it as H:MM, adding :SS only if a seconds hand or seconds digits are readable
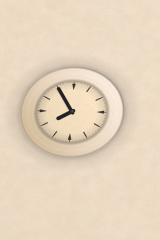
7:55
